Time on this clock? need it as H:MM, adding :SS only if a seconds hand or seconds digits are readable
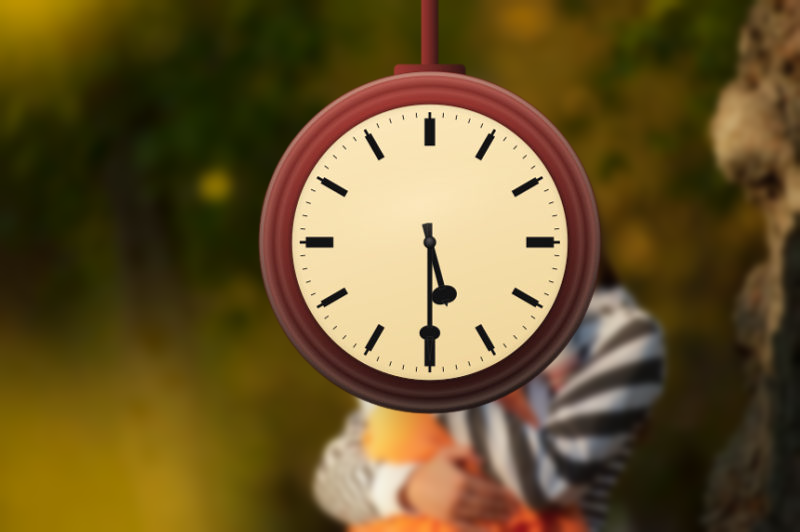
5:30
